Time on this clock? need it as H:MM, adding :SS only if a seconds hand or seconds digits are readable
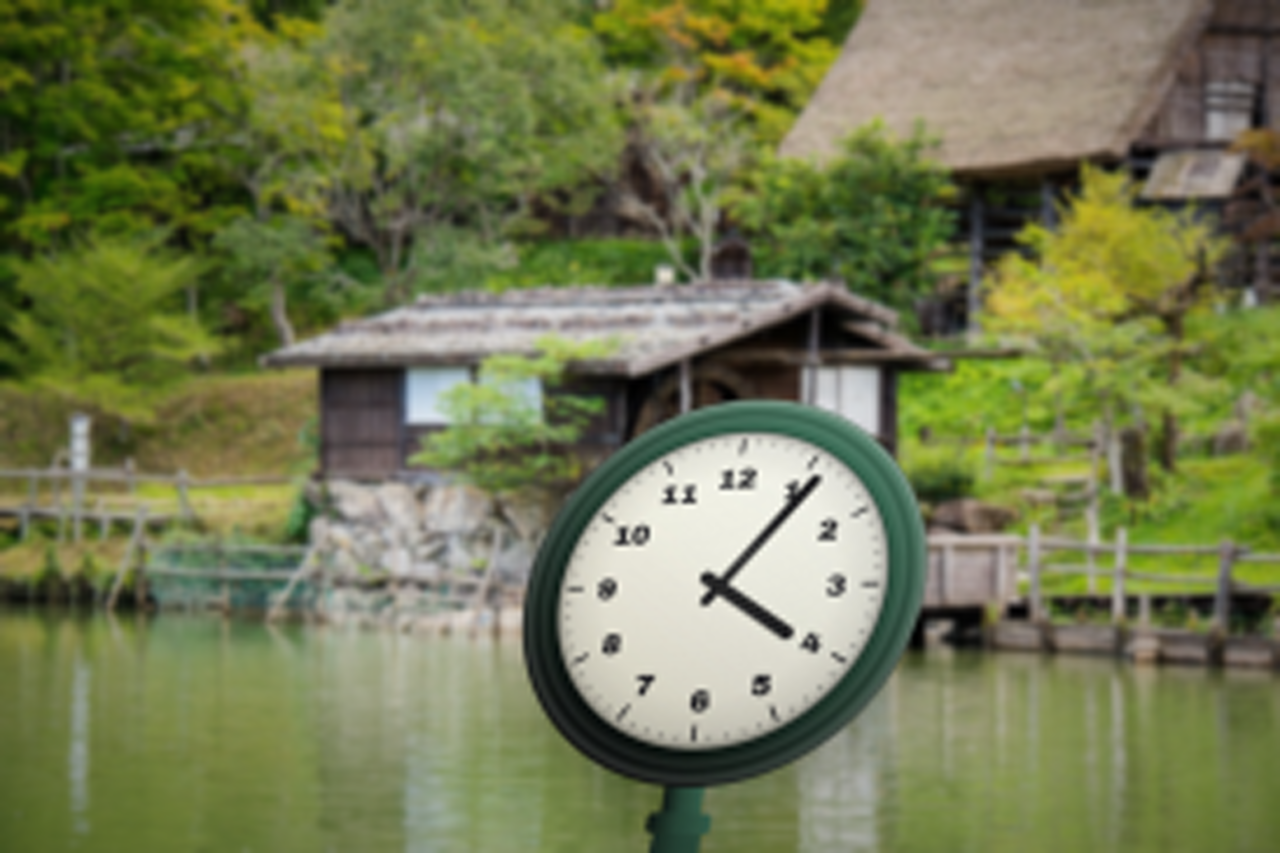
4:06
